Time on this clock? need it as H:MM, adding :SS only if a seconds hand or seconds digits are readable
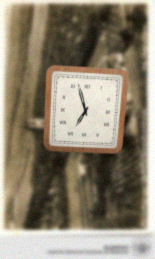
6:57
